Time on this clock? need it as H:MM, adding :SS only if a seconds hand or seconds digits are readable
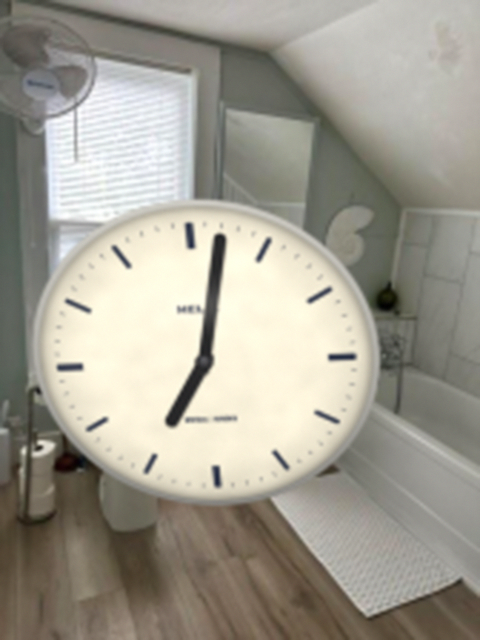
7:02
